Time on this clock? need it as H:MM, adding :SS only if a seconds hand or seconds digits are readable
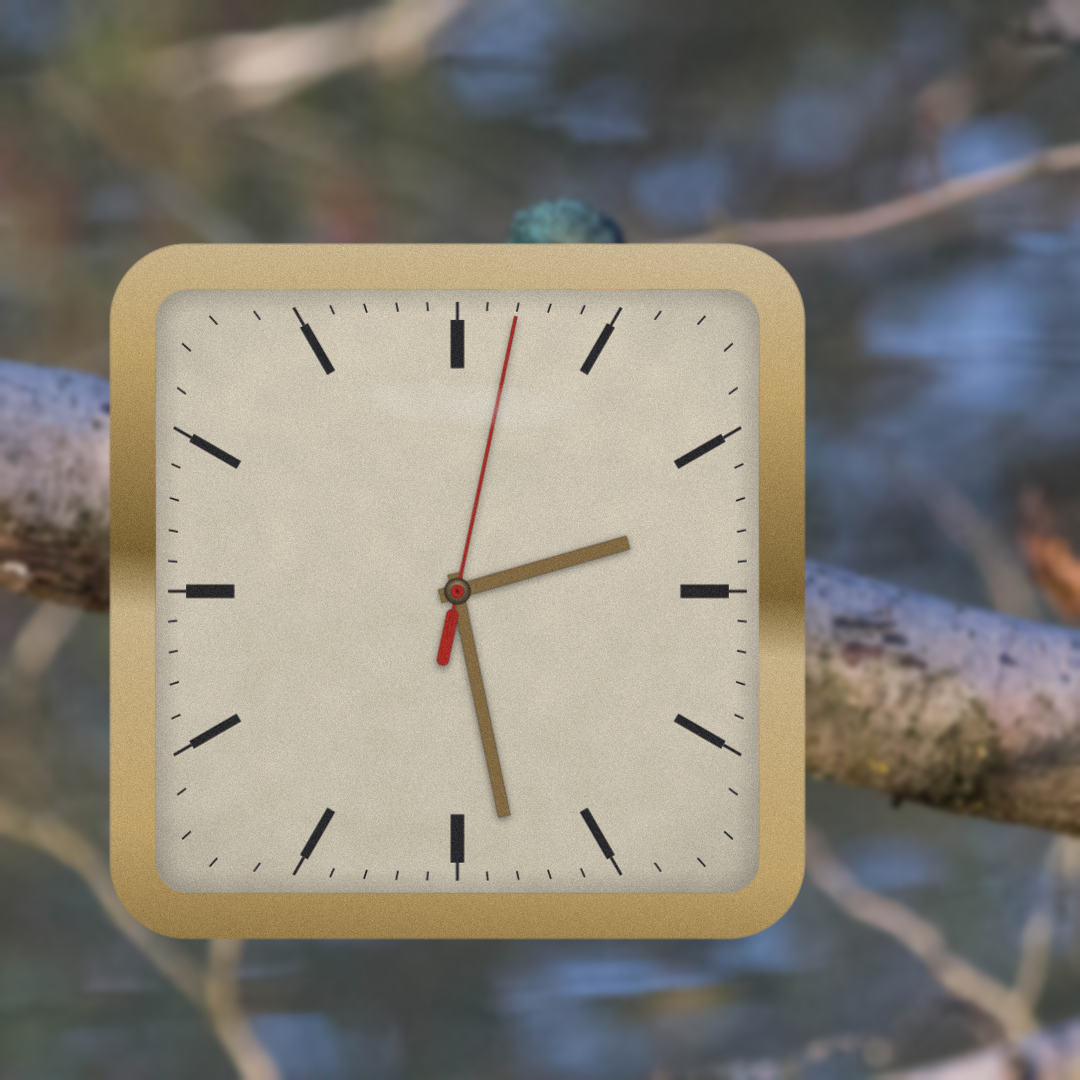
2:28:02
